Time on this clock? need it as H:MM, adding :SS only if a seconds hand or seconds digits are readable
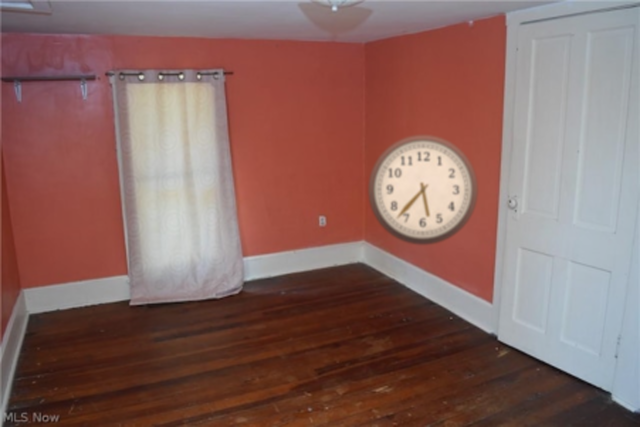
5:37
